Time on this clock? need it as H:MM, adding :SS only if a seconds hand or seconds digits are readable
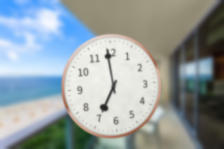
6:59
